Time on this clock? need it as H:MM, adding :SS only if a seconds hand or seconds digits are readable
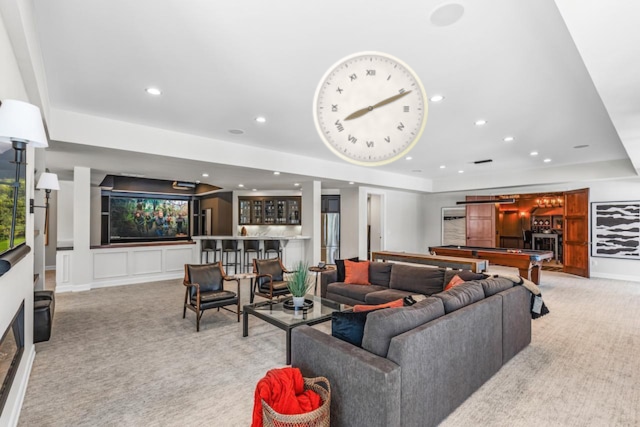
8:11
